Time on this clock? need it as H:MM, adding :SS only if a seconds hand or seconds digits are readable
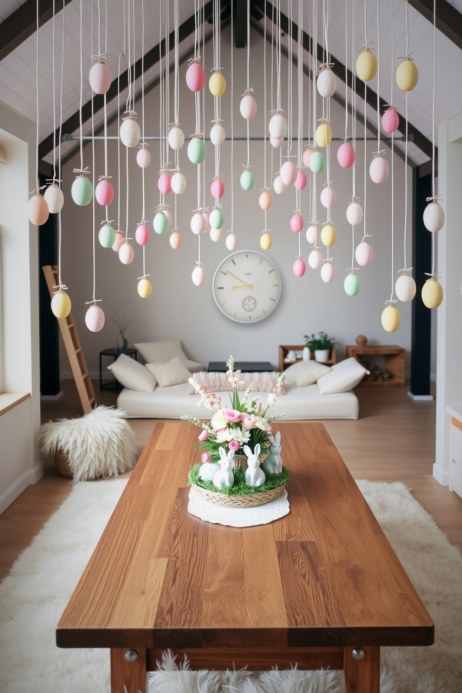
8:51
